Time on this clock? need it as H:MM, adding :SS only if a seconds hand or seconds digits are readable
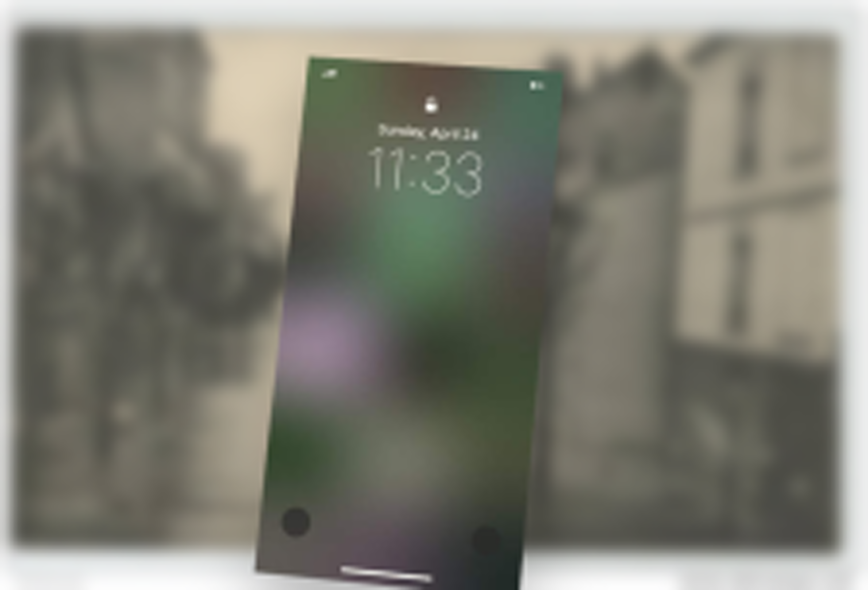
11:33
